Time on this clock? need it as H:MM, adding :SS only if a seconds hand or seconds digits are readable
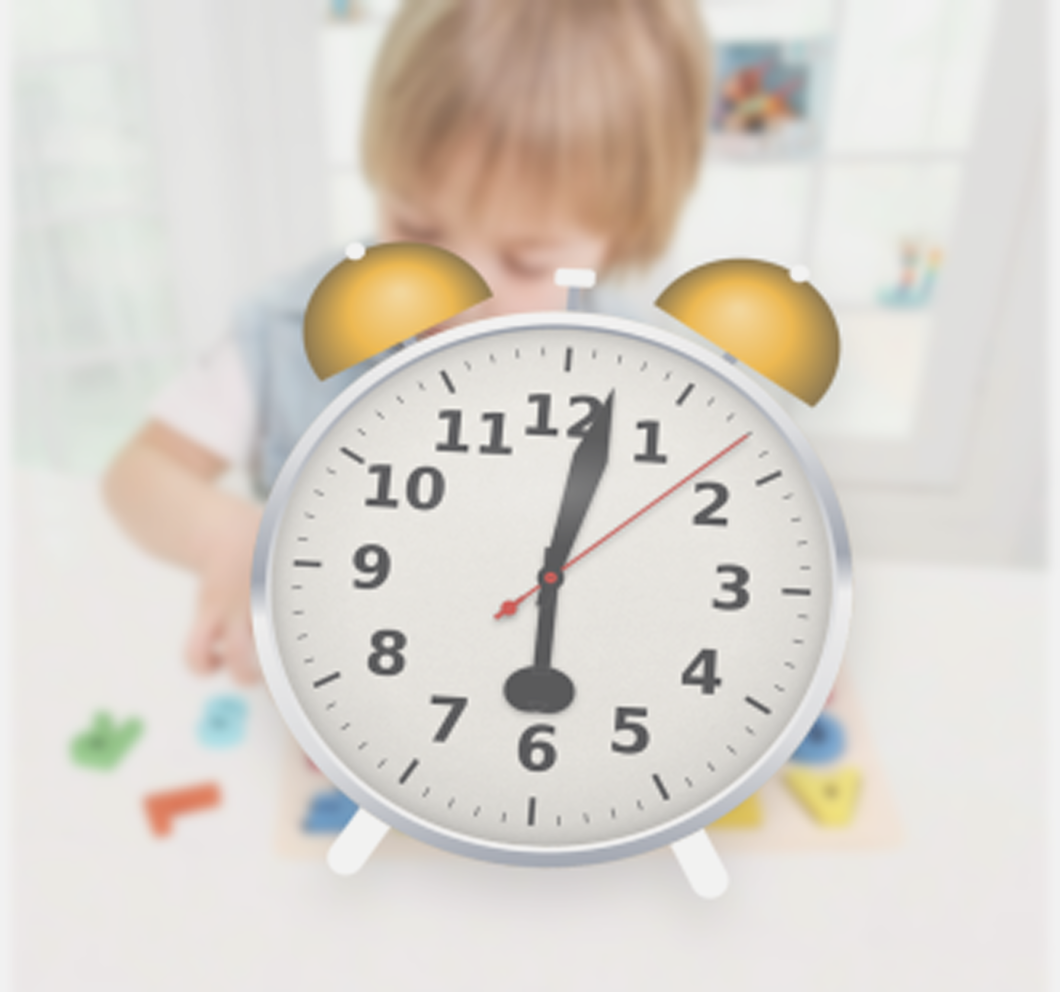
6:02:08
